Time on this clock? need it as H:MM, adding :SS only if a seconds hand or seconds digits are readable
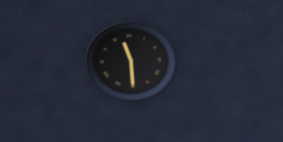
11:30
